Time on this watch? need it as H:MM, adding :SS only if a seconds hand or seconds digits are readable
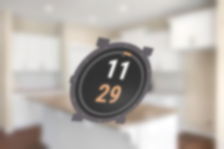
11:29
